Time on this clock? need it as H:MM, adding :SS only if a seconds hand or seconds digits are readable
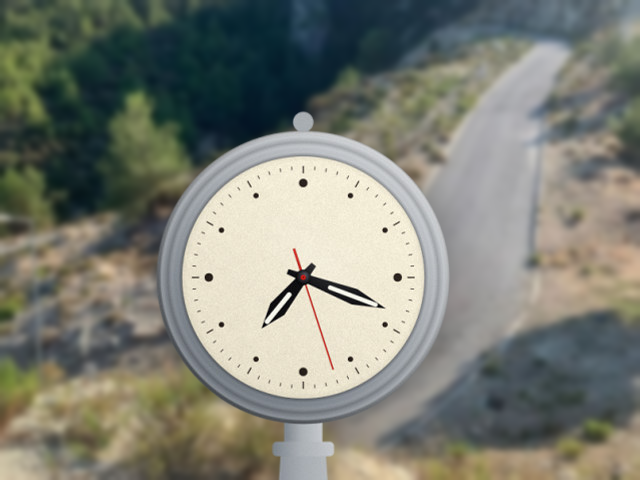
7:18:27
